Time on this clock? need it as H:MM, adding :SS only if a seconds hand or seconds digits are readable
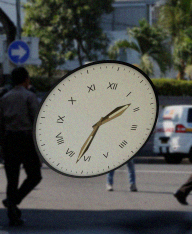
1:32
